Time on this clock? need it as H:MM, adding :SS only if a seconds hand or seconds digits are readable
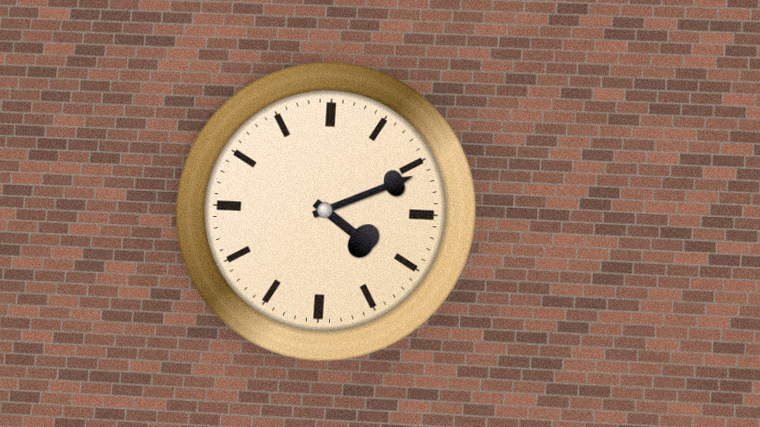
4:11
